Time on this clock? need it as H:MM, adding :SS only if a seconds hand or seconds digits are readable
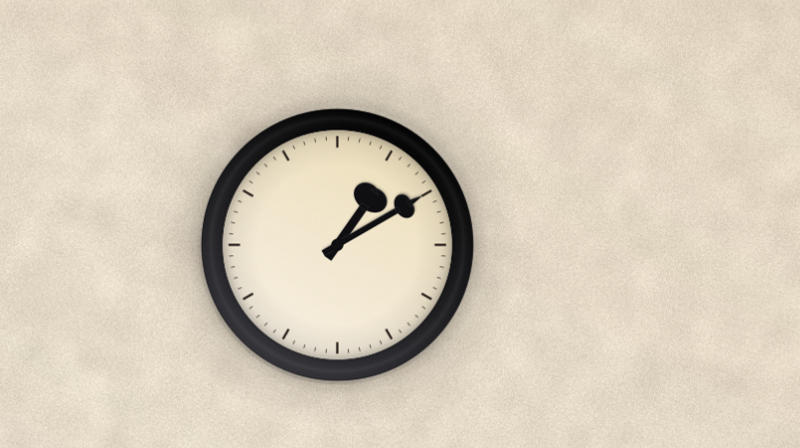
1:10
